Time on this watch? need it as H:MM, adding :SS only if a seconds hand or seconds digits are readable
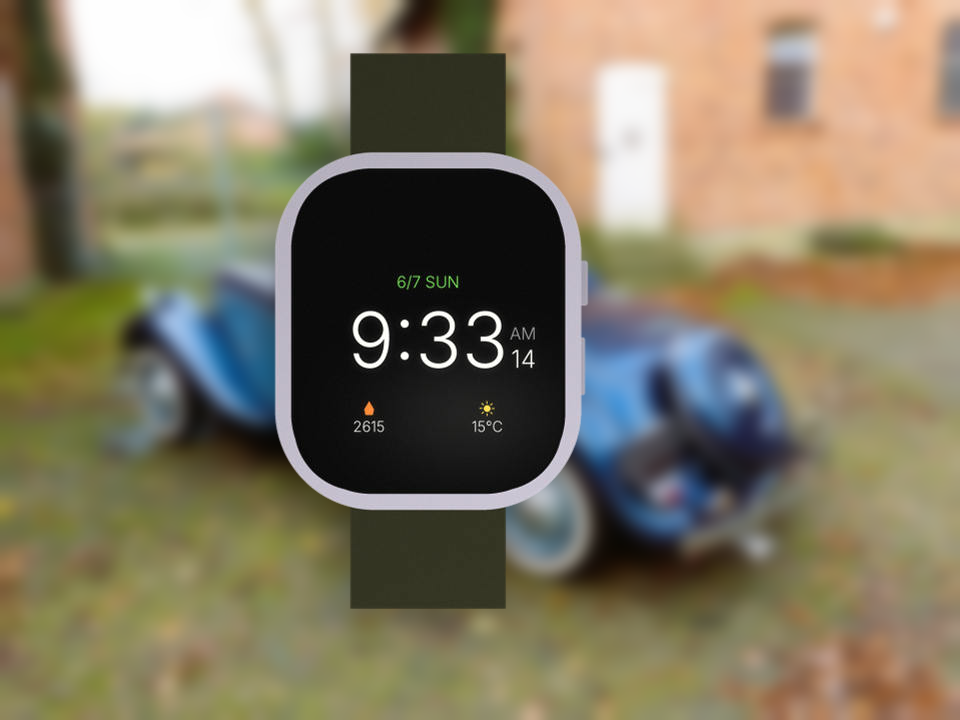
9:33:14
